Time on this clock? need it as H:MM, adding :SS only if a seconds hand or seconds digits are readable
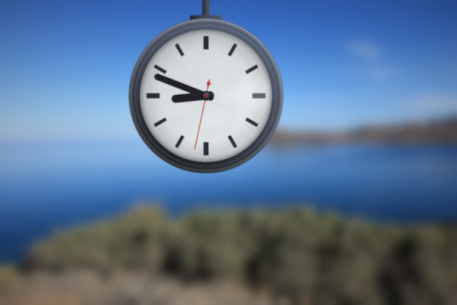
8:48:32
